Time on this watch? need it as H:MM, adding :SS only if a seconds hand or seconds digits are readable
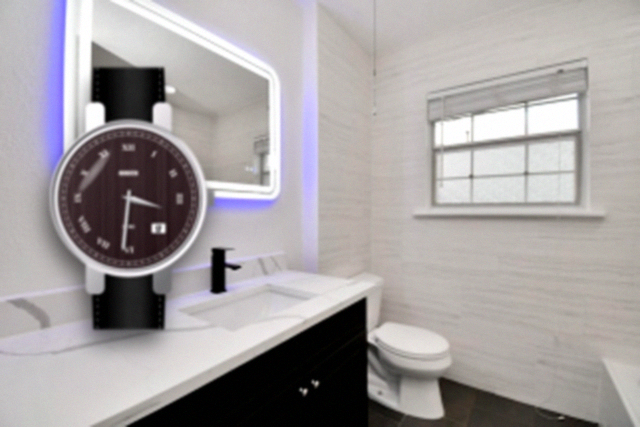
3:31
